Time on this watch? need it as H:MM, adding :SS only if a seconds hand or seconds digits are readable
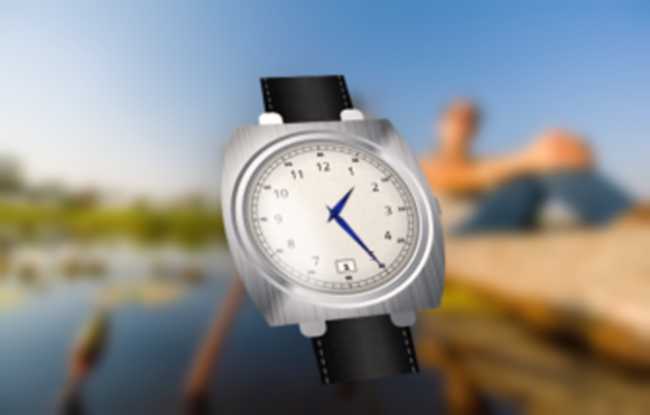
1:25
